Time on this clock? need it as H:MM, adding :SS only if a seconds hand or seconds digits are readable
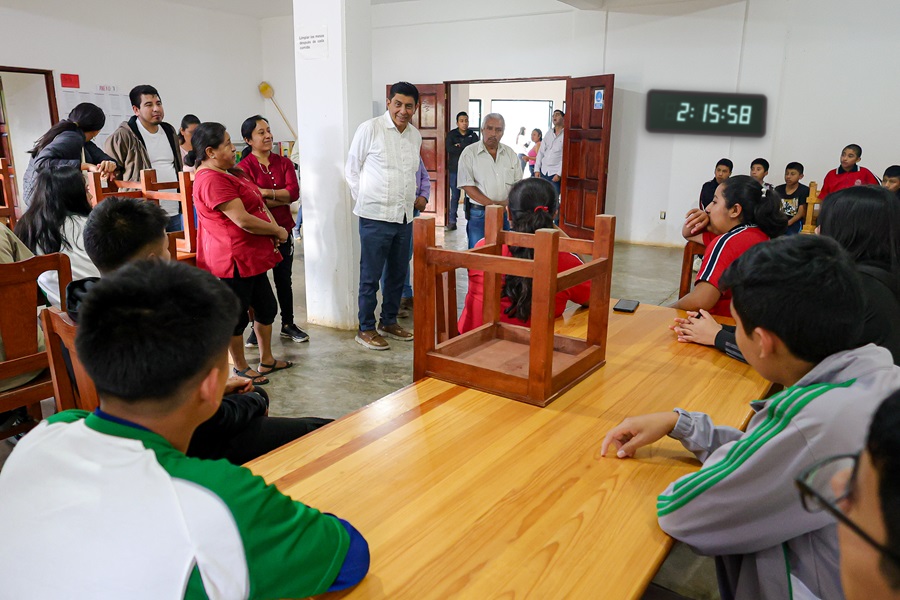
2:15:58
